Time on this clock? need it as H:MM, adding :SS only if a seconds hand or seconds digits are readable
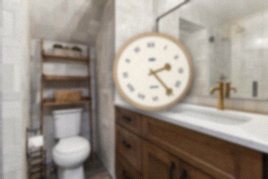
2:24
